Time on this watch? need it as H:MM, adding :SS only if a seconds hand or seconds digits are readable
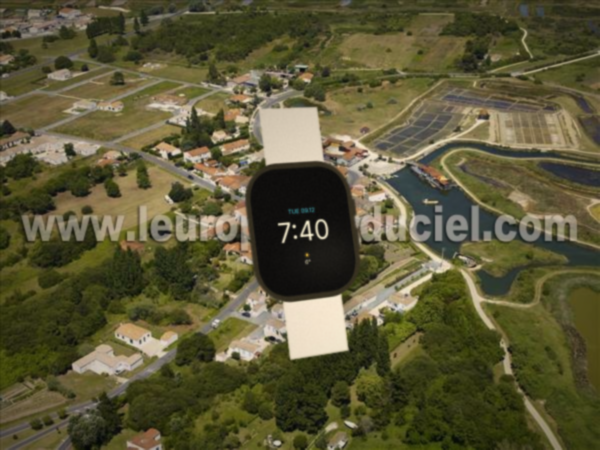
7:40
